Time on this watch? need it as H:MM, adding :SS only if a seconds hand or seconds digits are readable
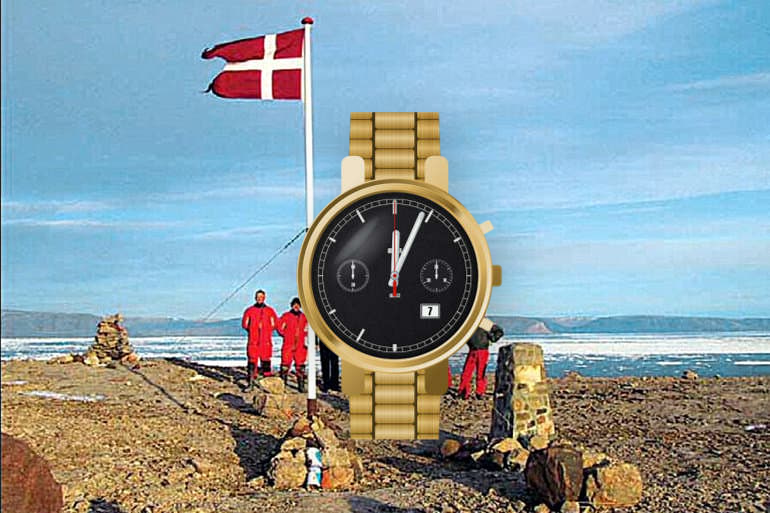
12:04
